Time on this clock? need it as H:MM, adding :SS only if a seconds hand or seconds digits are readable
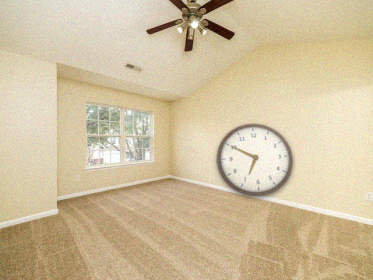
6:50
